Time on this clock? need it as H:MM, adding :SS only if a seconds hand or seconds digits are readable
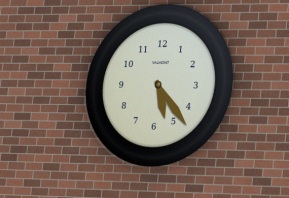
5:23
